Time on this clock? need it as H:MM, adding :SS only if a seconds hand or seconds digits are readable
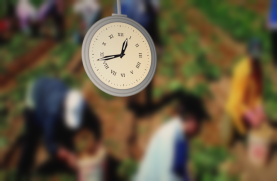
12:43
